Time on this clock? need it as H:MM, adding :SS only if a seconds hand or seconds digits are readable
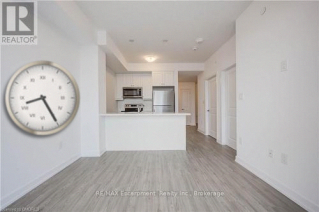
8:25
